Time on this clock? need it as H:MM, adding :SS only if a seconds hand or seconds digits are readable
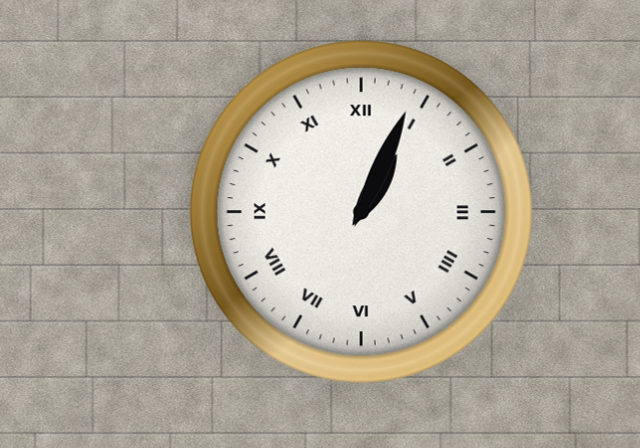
1:04
